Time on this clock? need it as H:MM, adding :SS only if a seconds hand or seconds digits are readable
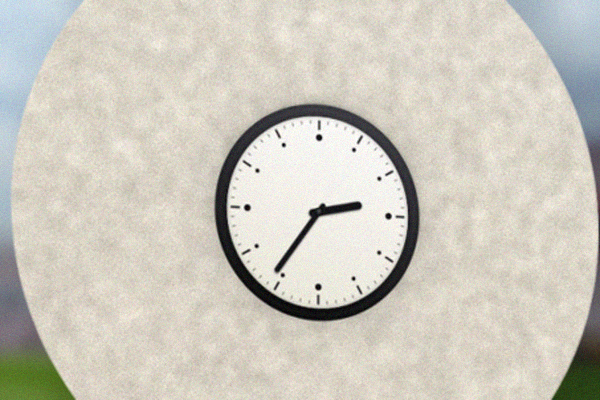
2:36
